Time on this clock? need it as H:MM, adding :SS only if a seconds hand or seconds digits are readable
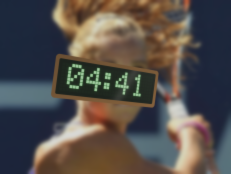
4:41
